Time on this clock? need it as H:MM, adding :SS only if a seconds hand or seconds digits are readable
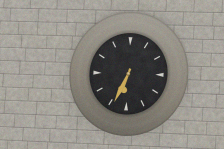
6:34
